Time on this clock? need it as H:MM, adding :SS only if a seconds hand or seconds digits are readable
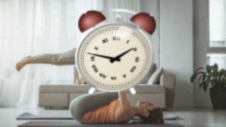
1:47
